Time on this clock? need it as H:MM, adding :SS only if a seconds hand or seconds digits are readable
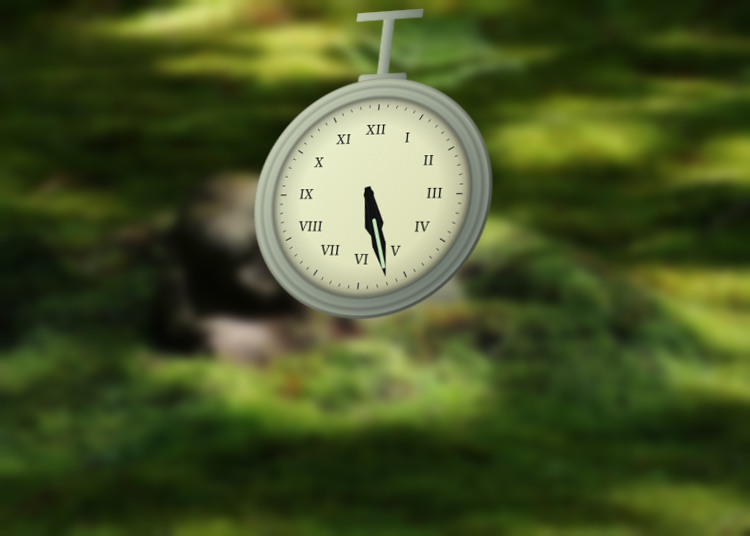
5:27
